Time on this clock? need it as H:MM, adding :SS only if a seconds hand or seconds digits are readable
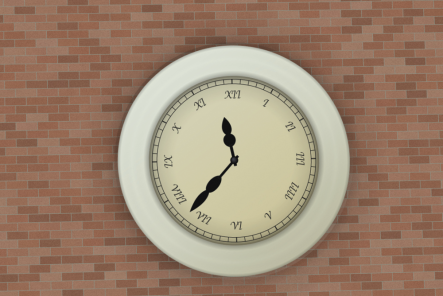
11:37
